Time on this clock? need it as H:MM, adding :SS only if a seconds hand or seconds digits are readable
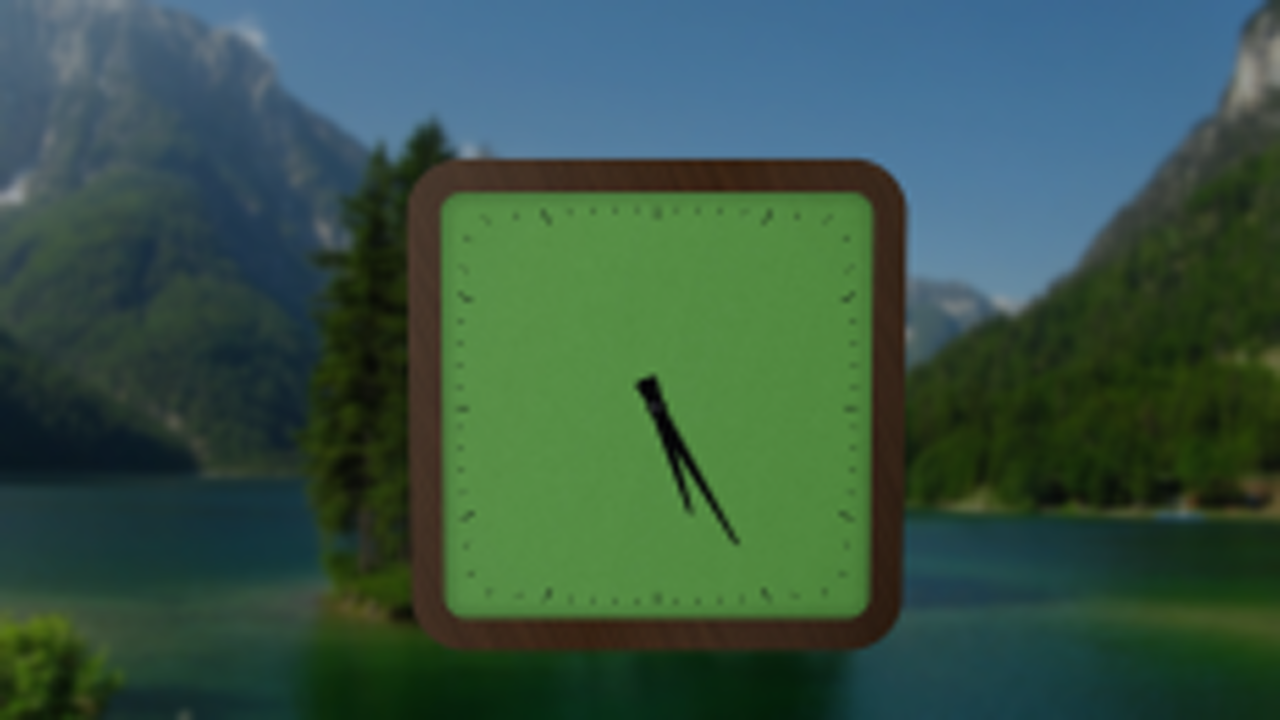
5:25
